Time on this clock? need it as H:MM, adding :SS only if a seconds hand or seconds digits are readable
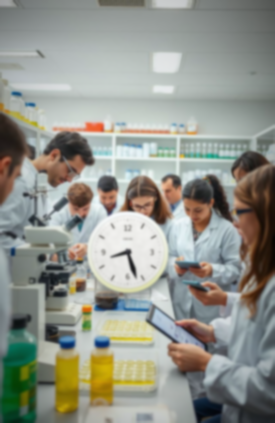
8:27
